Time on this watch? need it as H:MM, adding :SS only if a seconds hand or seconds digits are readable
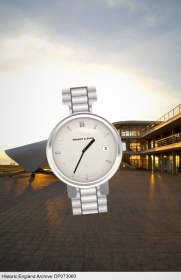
1:35
